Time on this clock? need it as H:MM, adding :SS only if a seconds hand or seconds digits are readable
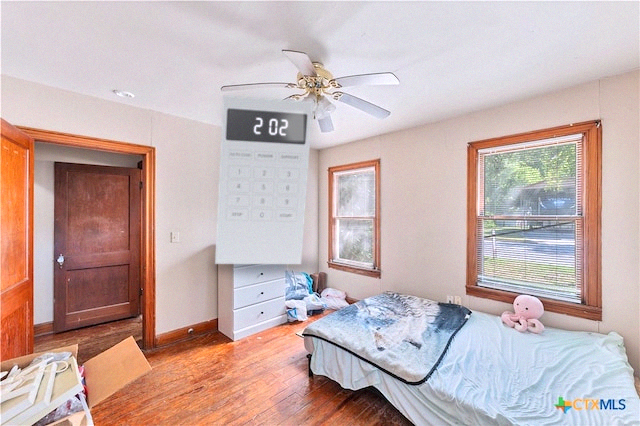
2:02
